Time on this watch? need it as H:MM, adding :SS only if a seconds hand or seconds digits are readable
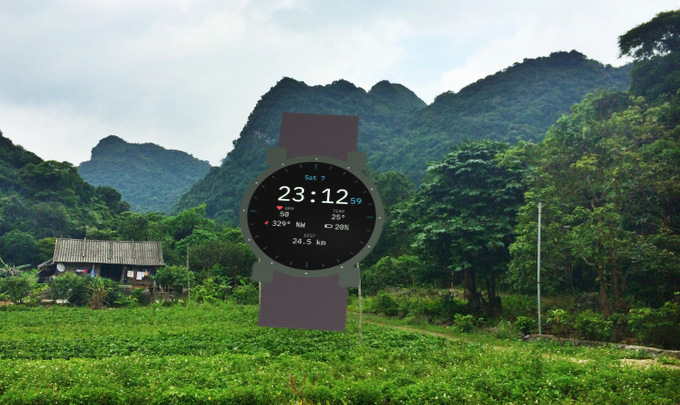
23:12:59
